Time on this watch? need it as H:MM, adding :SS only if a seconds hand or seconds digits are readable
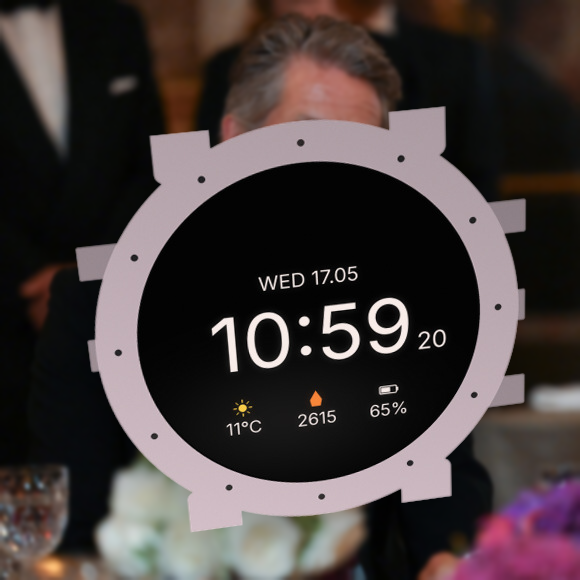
10:59:20
